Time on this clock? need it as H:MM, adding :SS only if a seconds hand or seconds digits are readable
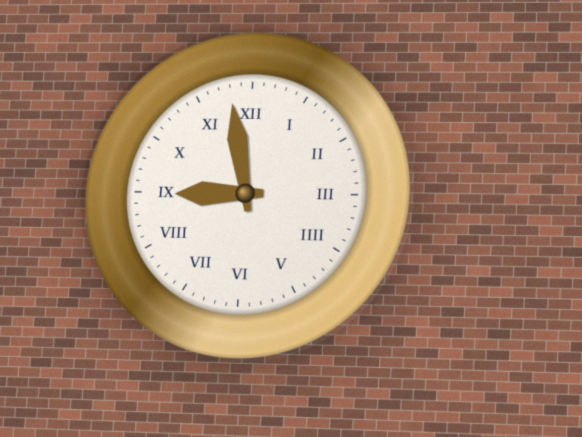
8:58
